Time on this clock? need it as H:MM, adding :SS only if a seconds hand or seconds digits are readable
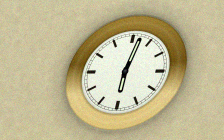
6:02
